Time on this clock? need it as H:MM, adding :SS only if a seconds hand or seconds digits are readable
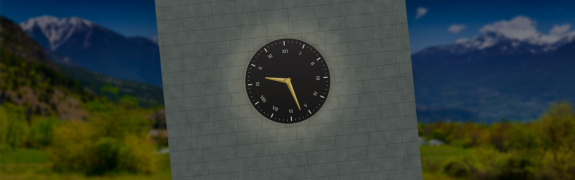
9:27
